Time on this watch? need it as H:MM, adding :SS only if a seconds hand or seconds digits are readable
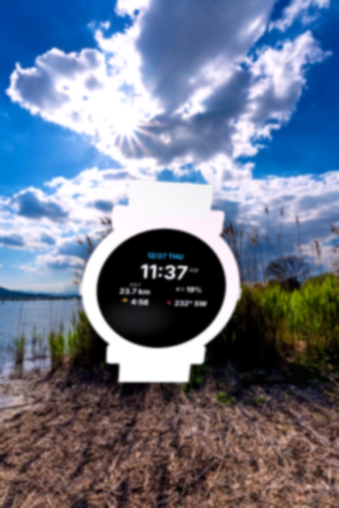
11:37
